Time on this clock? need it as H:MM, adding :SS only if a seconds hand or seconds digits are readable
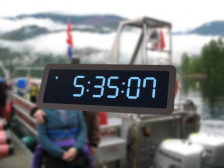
5:35:07
